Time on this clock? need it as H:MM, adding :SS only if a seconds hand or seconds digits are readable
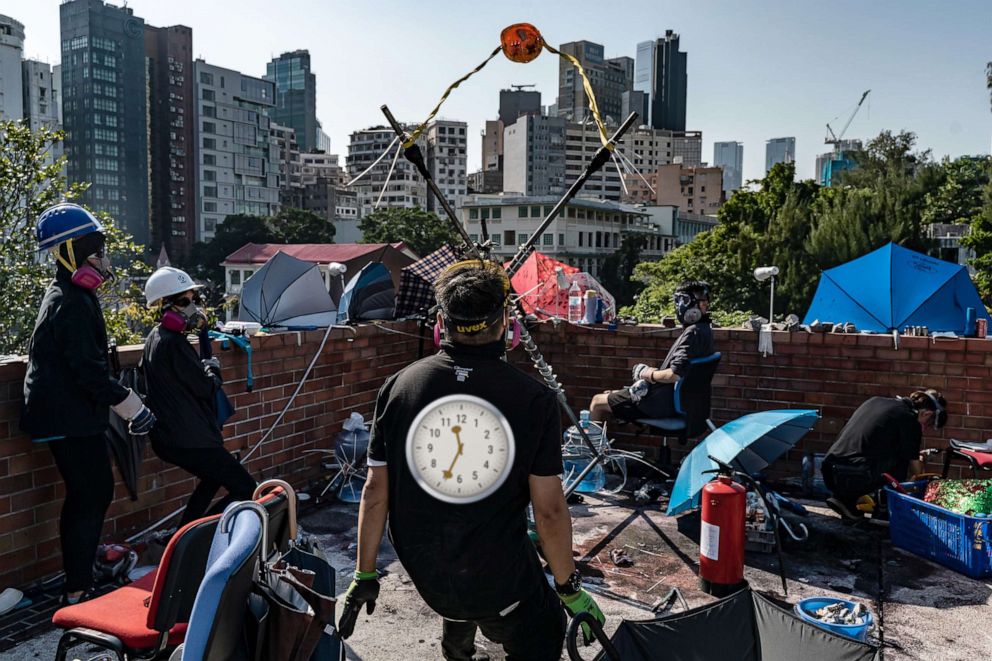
11:34
